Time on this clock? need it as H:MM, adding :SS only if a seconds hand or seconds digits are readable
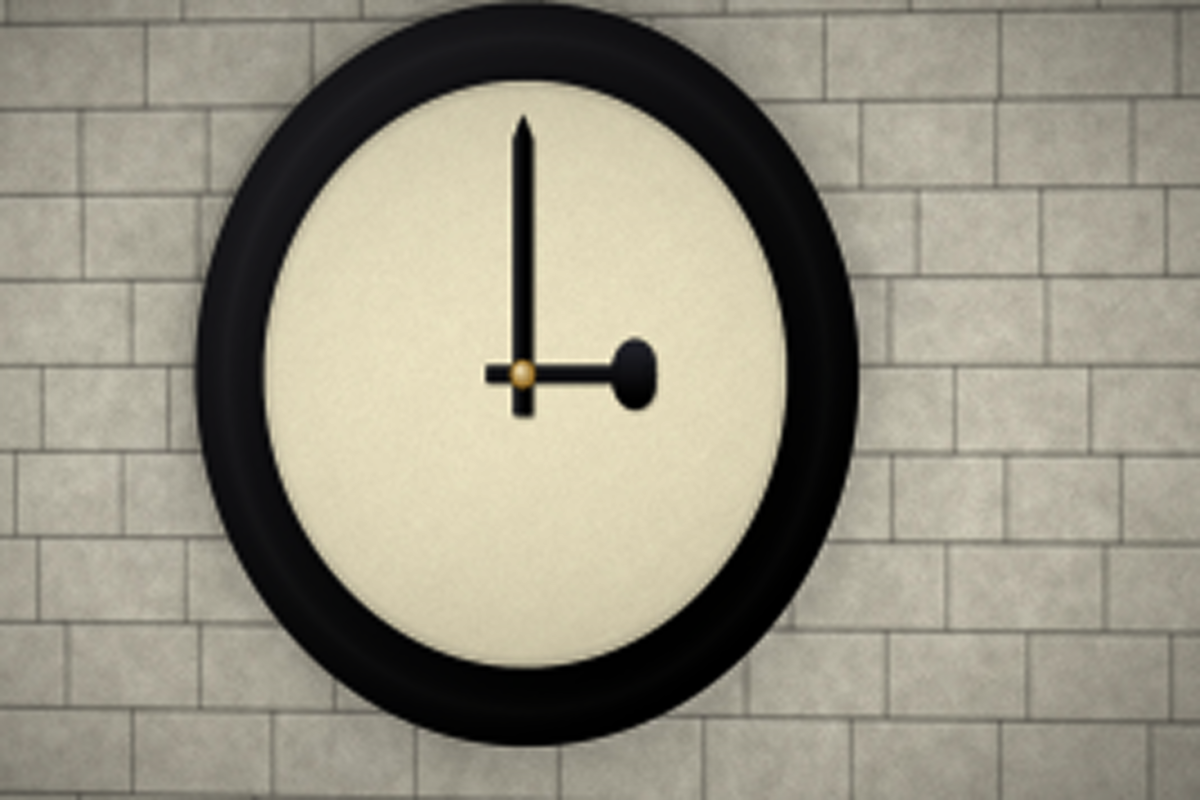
3:00
